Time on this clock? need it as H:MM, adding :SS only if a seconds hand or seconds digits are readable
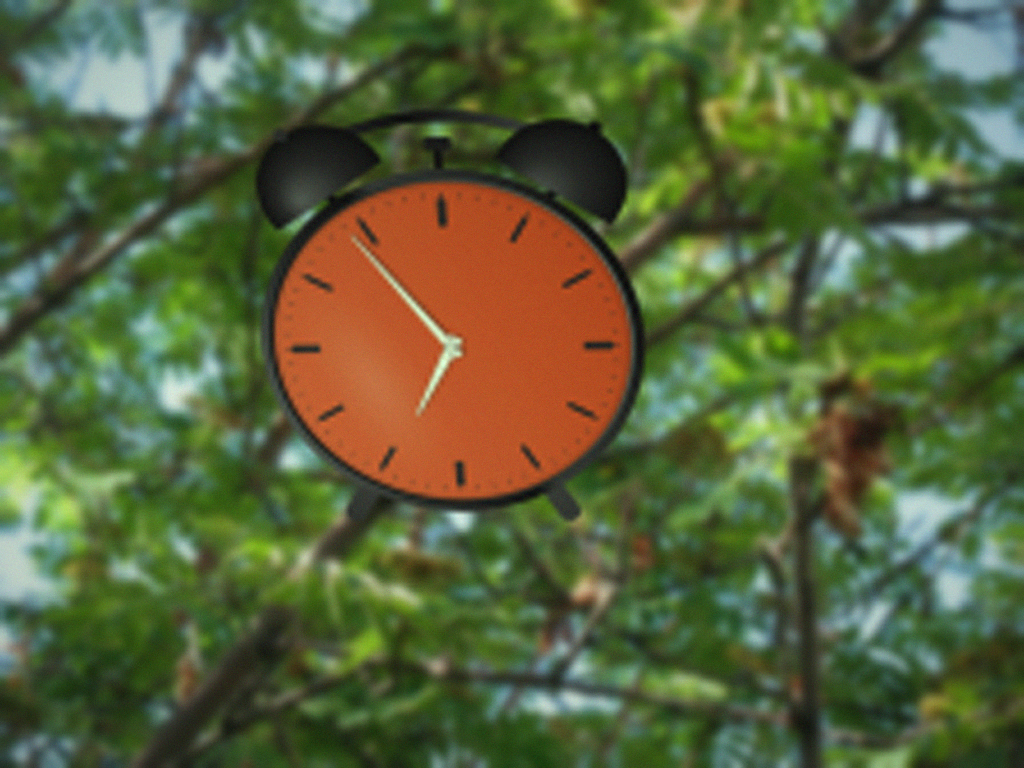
6:54
